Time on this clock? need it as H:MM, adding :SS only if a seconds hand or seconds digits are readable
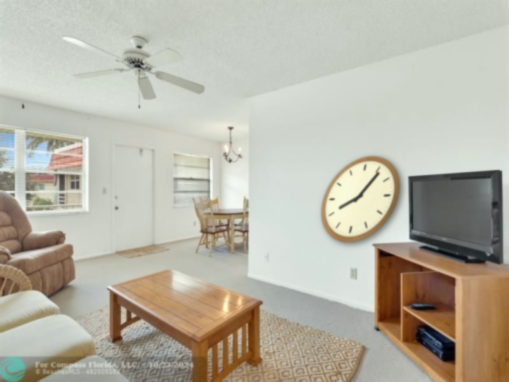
8:06
